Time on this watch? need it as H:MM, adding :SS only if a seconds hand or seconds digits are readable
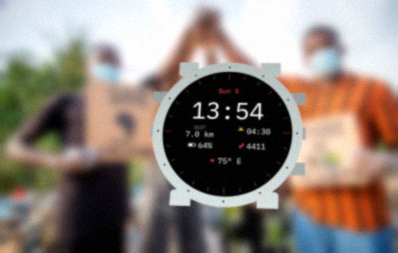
13:54
